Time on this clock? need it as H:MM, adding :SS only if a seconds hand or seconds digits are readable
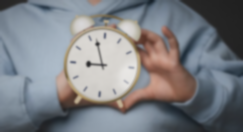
8:57
